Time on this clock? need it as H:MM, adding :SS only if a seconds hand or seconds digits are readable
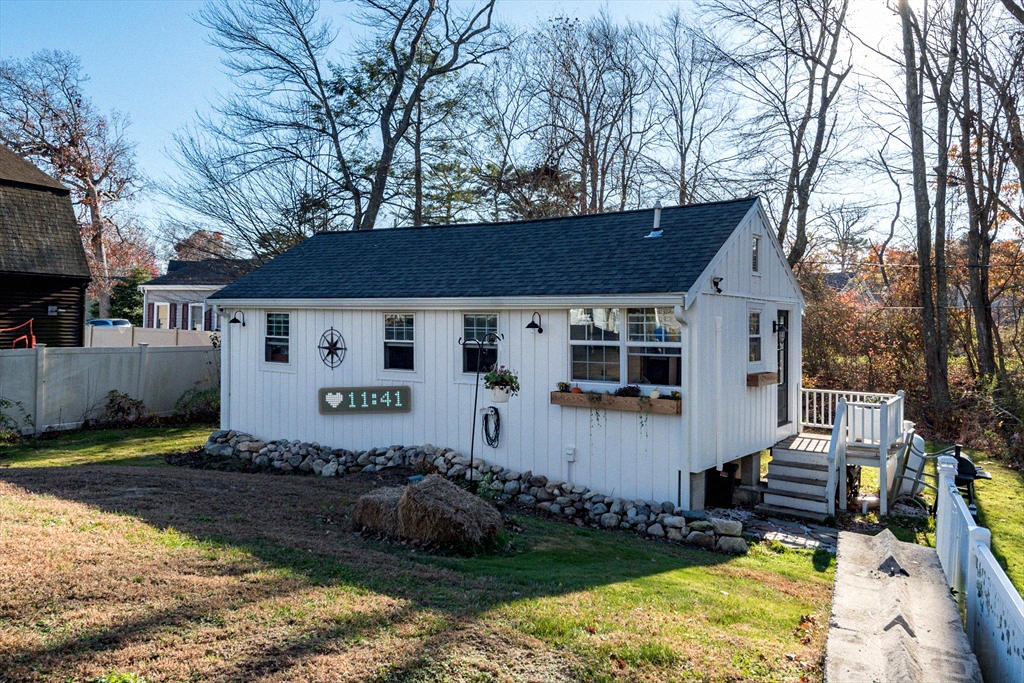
11:41
